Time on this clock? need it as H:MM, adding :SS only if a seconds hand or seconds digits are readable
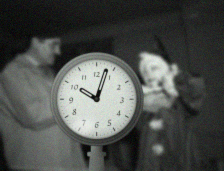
10:03
